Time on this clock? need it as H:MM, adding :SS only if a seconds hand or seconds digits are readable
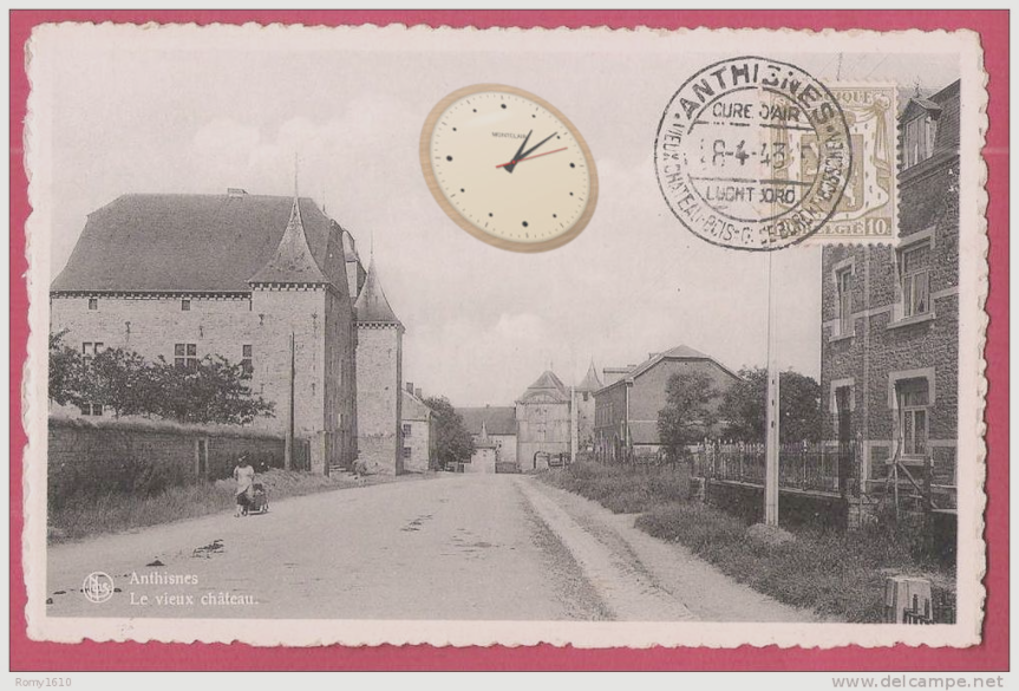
1:09:12
